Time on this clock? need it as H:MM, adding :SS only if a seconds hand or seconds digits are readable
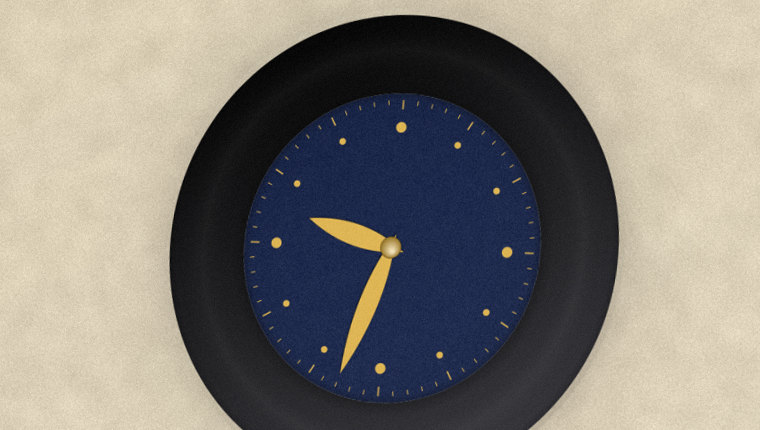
9:33
